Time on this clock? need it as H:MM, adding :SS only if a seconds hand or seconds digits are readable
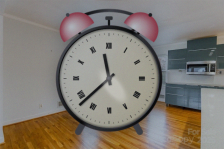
11:38
